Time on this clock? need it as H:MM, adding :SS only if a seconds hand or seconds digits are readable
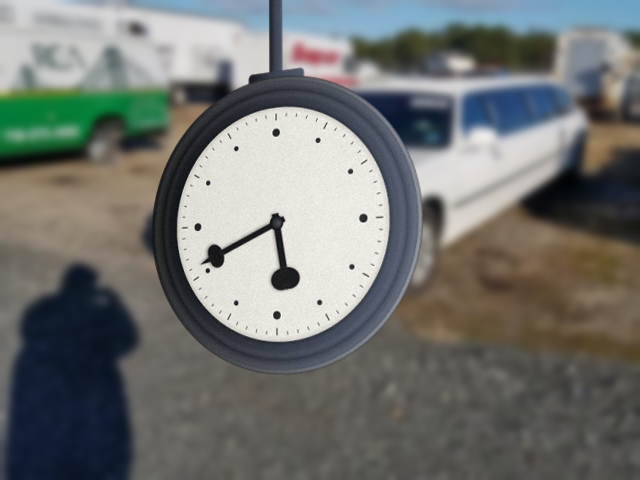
5:41
